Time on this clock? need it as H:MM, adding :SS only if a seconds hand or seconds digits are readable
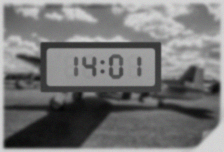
14:01
